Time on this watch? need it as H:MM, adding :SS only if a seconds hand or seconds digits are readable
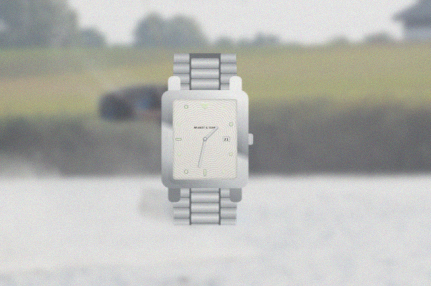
1:32
